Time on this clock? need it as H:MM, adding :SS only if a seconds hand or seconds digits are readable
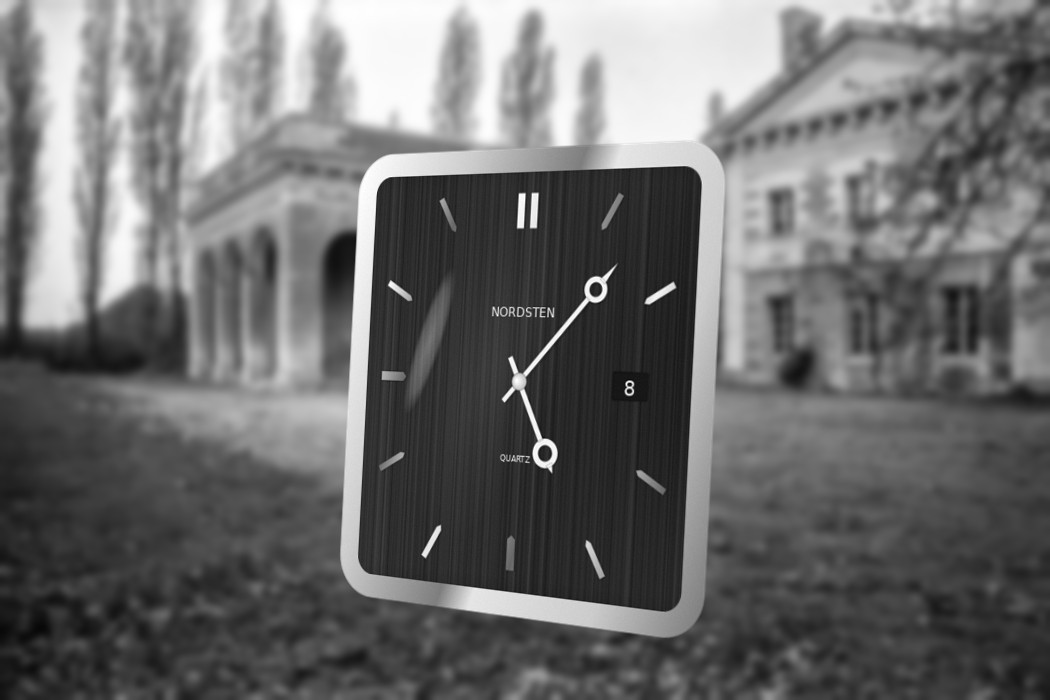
5:07
